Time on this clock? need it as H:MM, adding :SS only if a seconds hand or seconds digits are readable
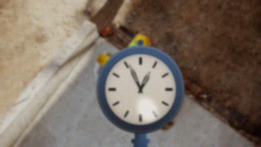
12:56
